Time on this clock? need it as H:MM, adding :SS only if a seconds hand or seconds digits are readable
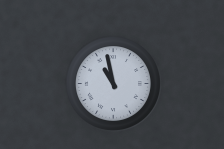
10:58
